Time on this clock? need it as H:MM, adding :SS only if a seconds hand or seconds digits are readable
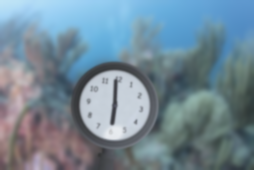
5:59
